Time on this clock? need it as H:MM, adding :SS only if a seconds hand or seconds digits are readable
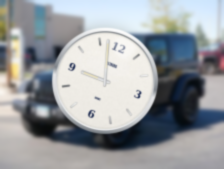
8:57
